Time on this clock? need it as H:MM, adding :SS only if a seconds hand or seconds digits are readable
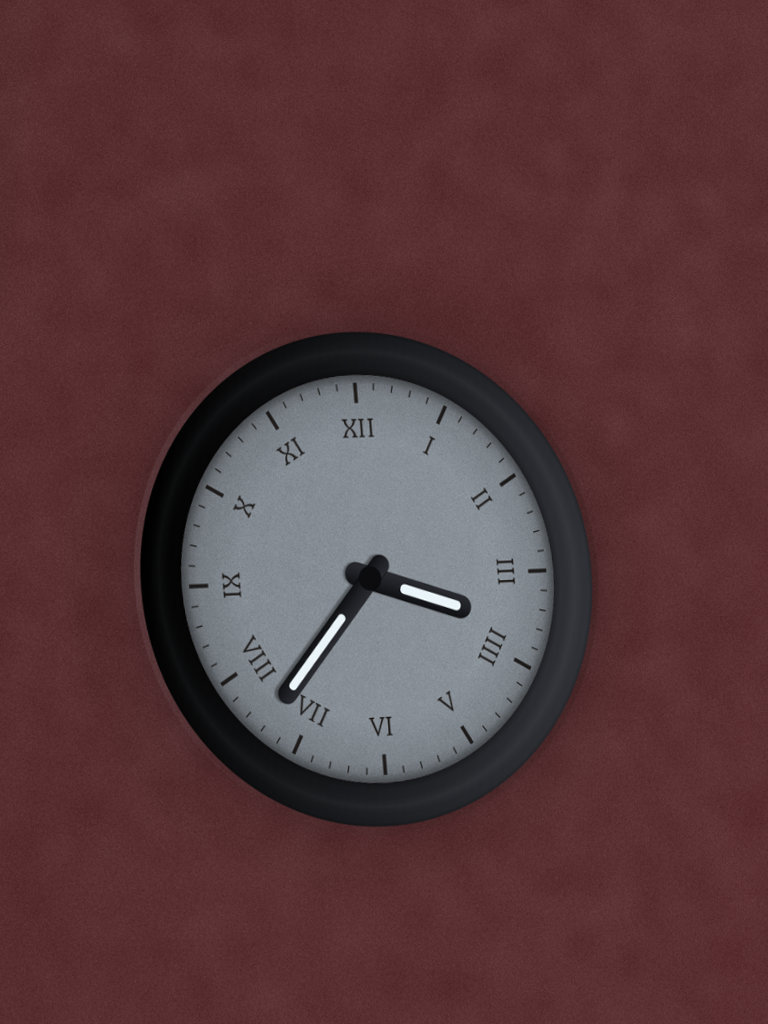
3:37
